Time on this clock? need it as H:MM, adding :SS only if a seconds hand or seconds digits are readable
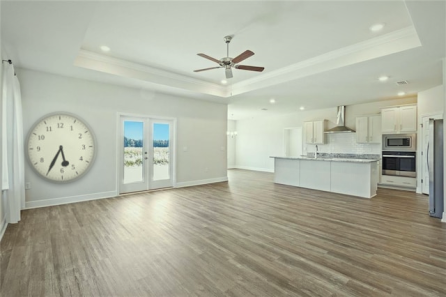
5:35
